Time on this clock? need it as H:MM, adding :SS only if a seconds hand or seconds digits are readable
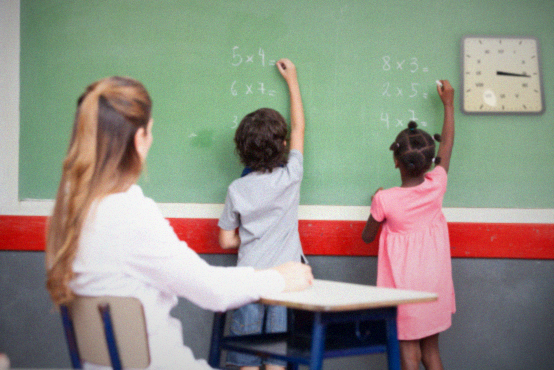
3:16
